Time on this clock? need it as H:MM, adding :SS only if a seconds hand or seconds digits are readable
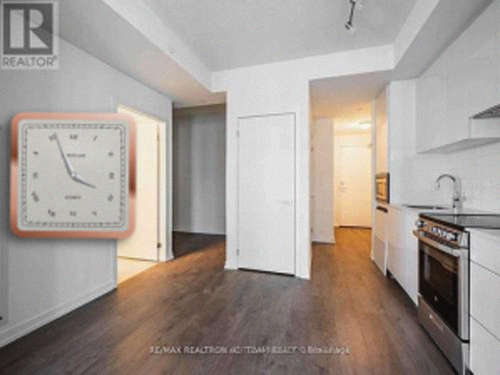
3:56
